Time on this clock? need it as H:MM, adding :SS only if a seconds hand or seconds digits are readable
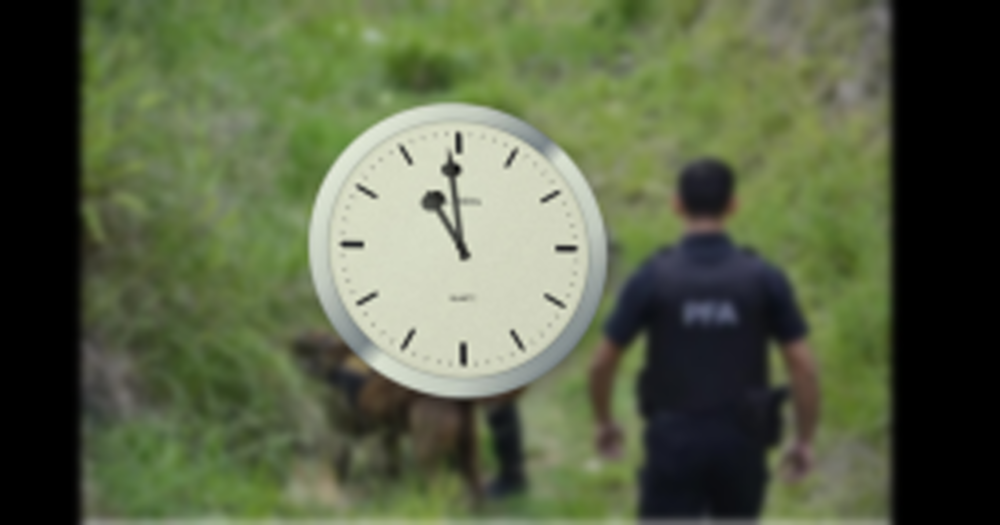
10:59
